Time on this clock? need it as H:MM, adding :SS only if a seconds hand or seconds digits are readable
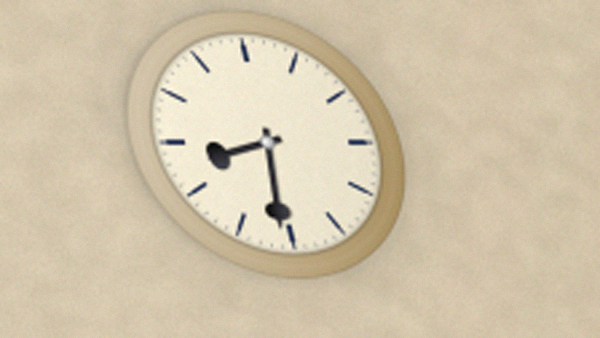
8:31
